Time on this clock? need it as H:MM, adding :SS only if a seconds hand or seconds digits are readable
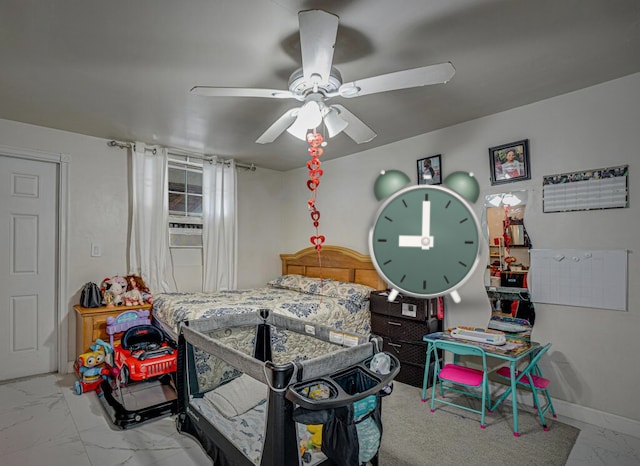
9:00
